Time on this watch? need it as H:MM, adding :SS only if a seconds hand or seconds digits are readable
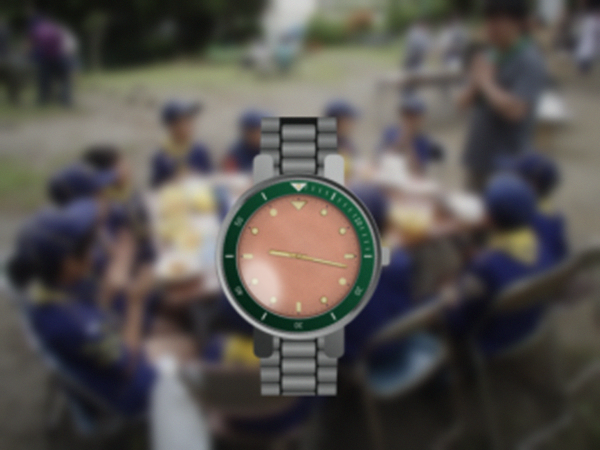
9:17
